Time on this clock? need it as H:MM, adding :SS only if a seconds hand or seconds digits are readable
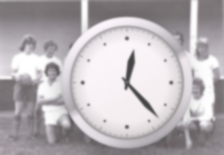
12:23
